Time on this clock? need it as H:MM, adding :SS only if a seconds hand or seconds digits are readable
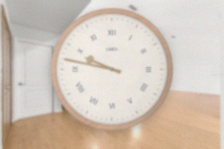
9:47
